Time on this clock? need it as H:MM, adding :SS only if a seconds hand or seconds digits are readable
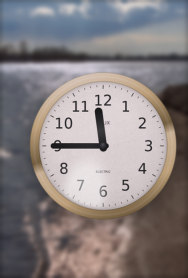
11:45
